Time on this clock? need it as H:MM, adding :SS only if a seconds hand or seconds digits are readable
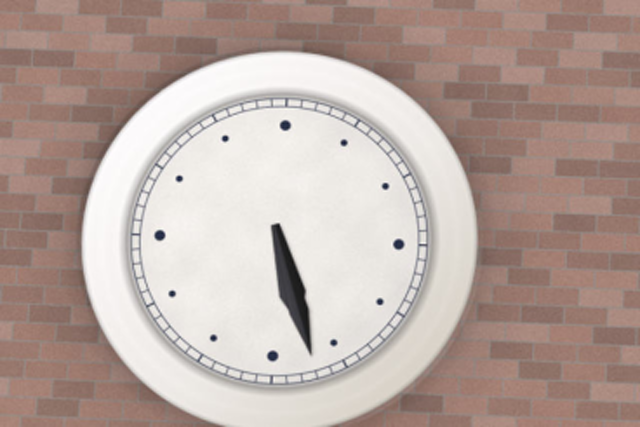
5:27
